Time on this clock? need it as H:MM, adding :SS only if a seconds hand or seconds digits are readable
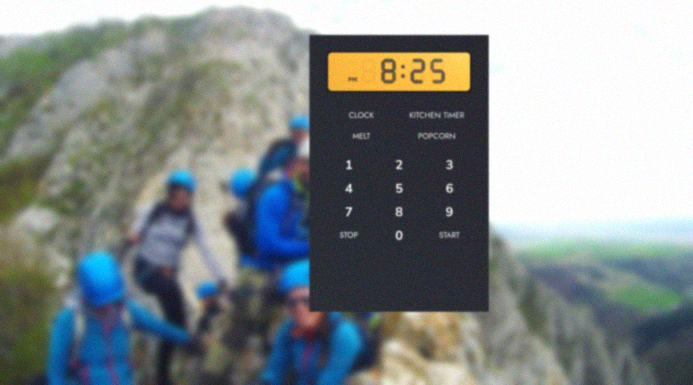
8:25
